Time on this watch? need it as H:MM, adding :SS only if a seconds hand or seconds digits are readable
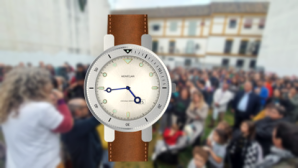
4:44
